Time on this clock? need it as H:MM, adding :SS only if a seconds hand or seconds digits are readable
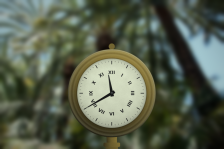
11:40
